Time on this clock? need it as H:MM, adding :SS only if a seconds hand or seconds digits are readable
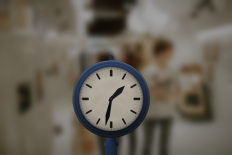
1:32
